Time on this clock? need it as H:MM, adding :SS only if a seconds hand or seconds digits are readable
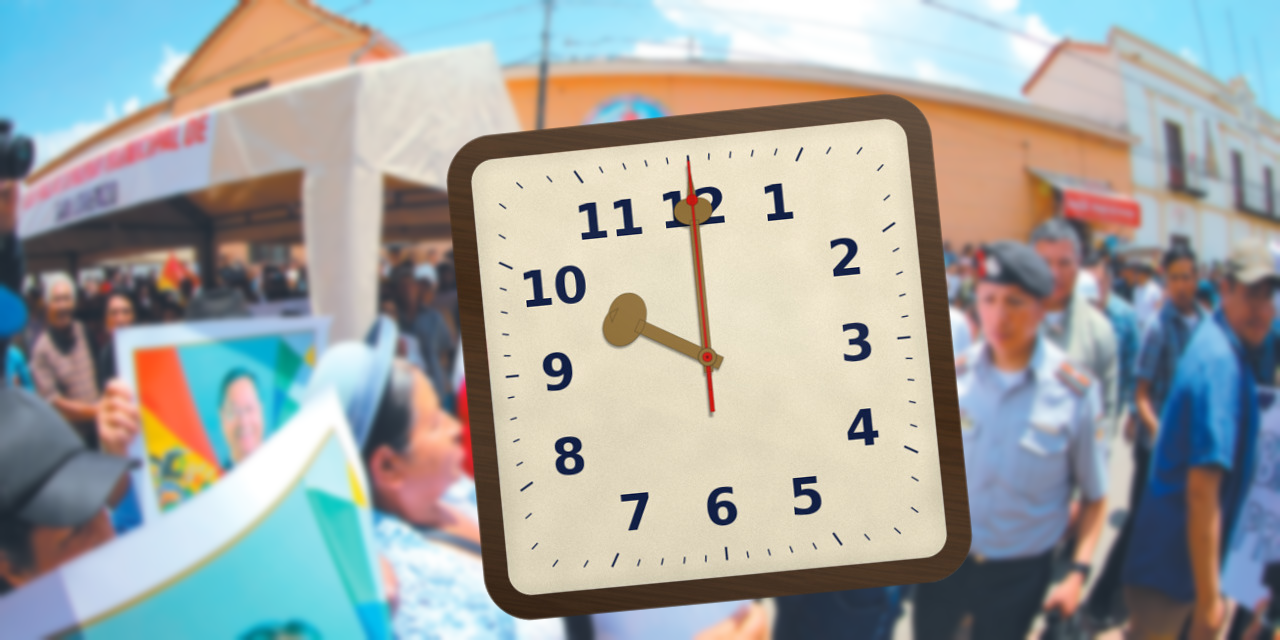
10:00:00
